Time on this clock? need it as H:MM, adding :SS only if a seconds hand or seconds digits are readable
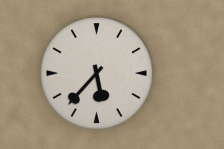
5:37
